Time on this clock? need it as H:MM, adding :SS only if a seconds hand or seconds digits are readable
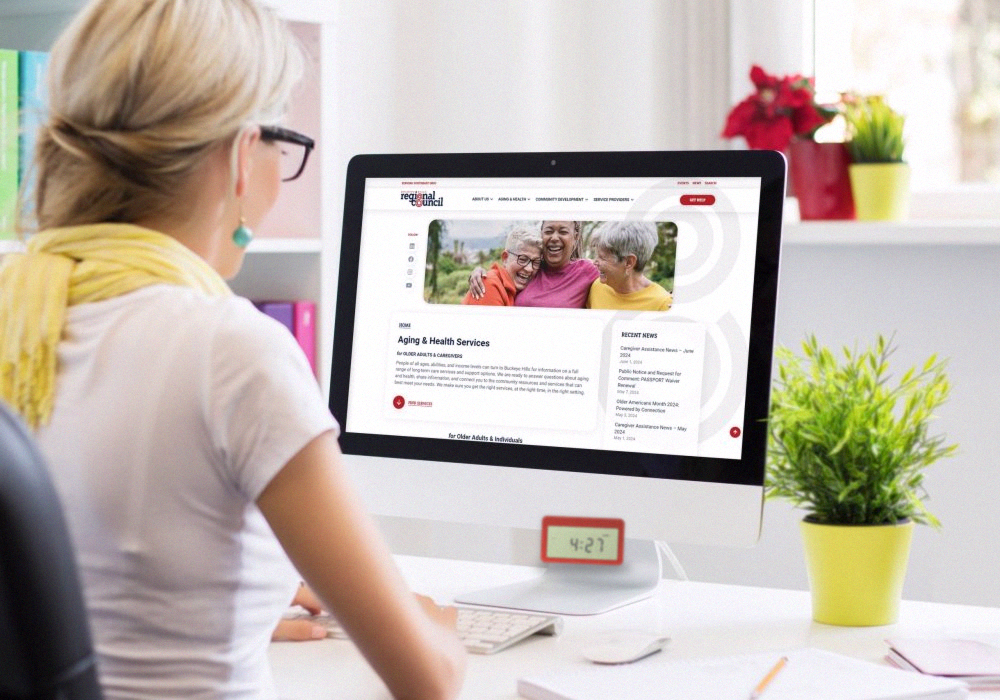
4:27
